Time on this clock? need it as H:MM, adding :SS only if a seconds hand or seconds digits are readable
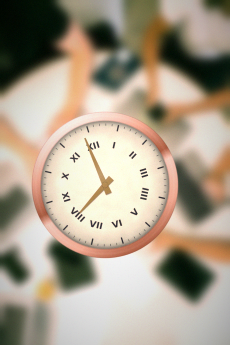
7:59
